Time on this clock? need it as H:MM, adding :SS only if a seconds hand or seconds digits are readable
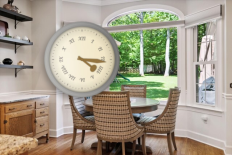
4:16
